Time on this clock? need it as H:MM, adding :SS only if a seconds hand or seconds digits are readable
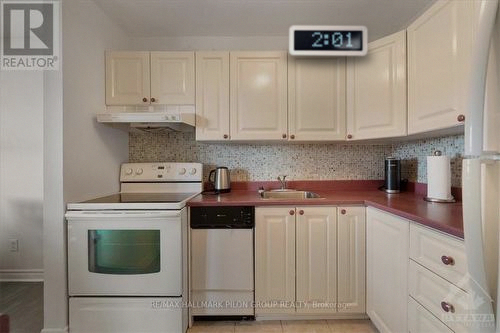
2:01
